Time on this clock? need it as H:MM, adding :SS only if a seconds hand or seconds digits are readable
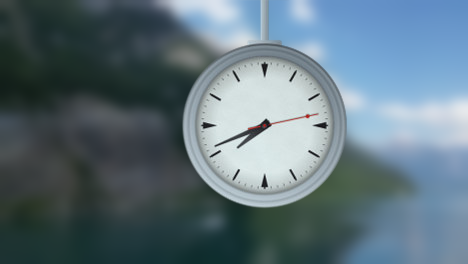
7:41:13
